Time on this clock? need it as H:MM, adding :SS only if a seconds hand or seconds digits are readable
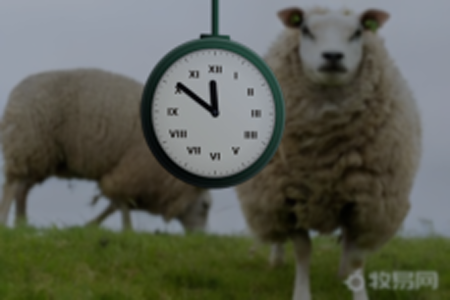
11:51
